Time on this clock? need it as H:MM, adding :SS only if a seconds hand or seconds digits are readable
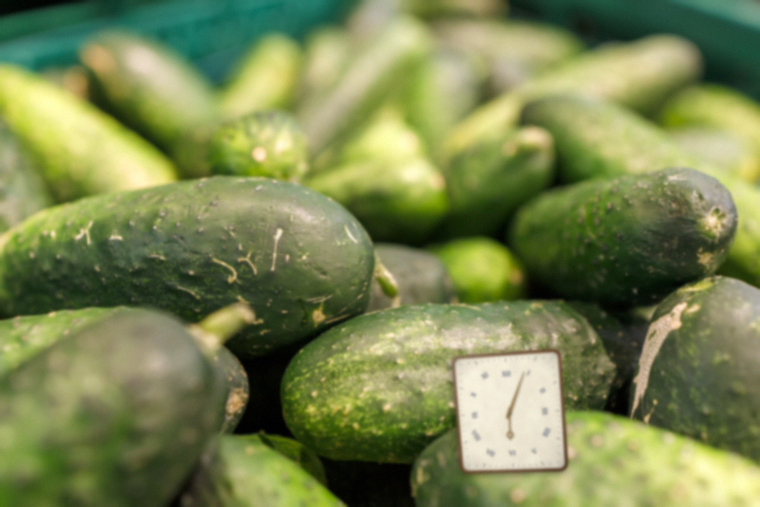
6:04
